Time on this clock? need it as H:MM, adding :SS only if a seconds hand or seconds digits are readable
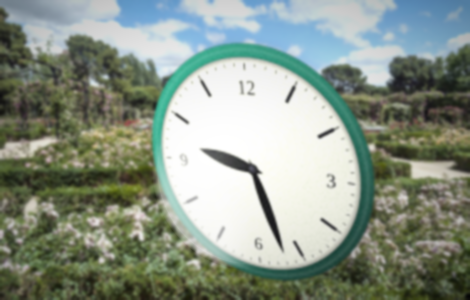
9:27
